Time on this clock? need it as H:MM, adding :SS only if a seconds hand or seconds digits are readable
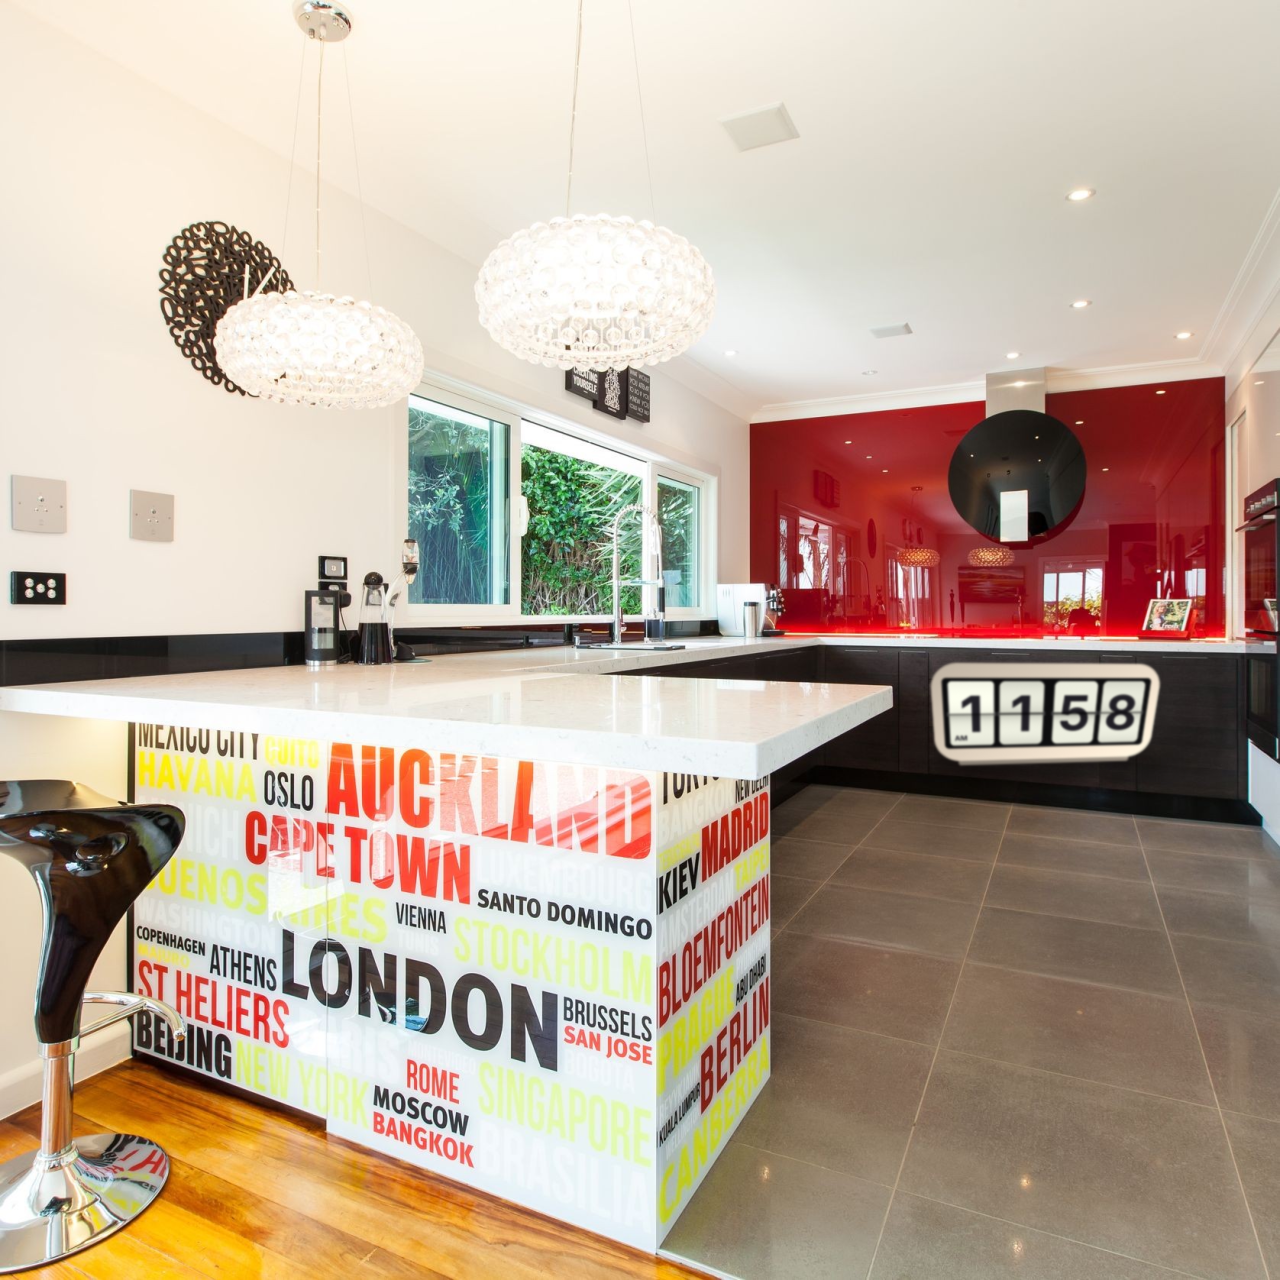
11:58
